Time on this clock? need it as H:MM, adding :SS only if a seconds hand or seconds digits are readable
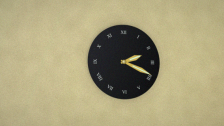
2:19
